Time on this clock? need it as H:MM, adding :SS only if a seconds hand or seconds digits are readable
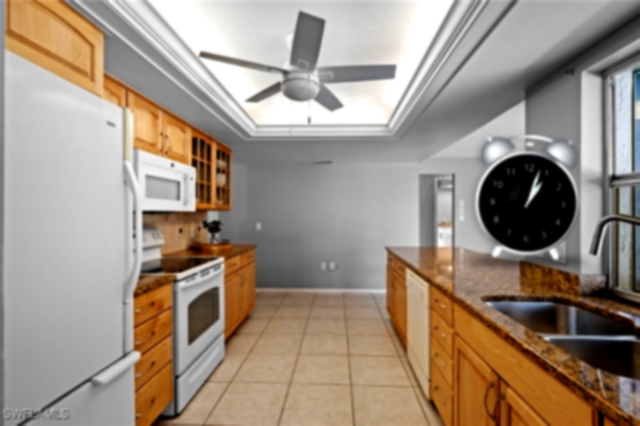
1:03
